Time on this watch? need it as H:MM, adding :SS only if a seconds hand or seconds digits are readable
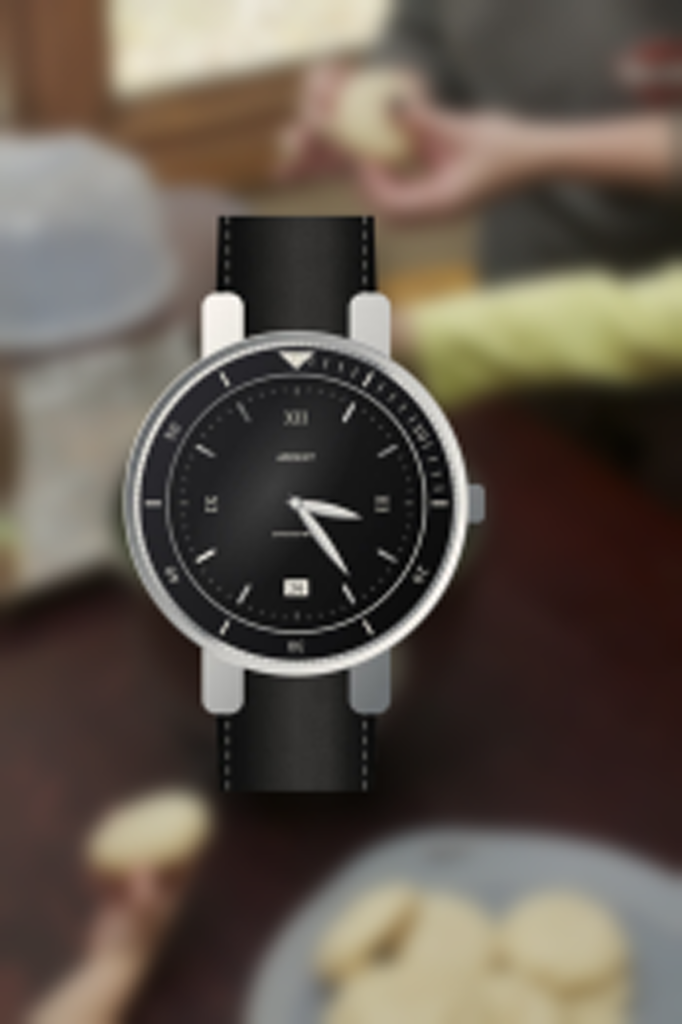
3:24
